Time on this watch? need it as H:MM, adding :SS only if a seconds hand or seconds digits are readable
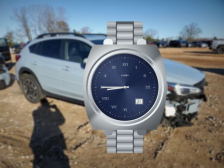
8:45
